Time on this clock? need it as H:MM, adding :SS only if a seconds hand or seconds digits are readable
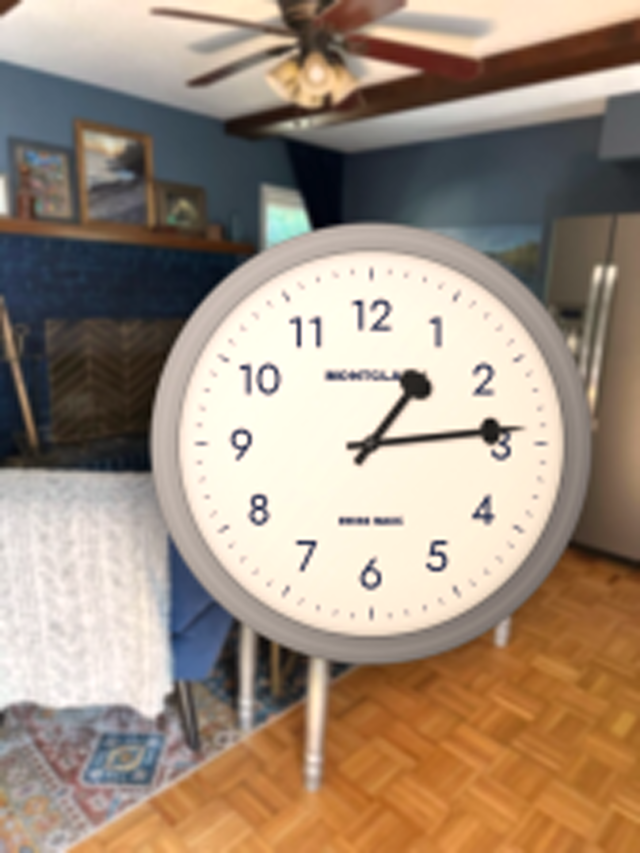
1:14
